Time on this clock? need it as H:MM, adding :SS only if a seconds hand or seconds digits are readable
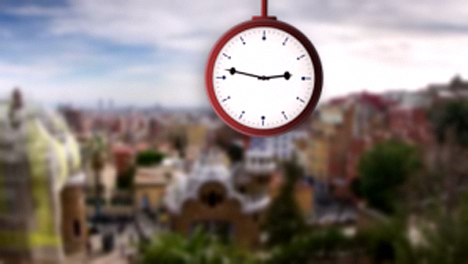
2:47
